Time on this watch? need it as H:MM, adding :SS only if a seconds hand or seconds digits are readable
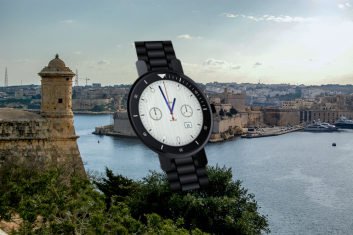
12:58
